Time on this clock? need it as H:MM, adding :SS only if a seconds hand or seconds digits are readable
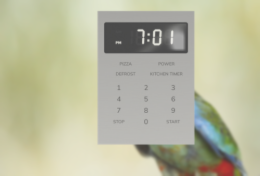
7:01
